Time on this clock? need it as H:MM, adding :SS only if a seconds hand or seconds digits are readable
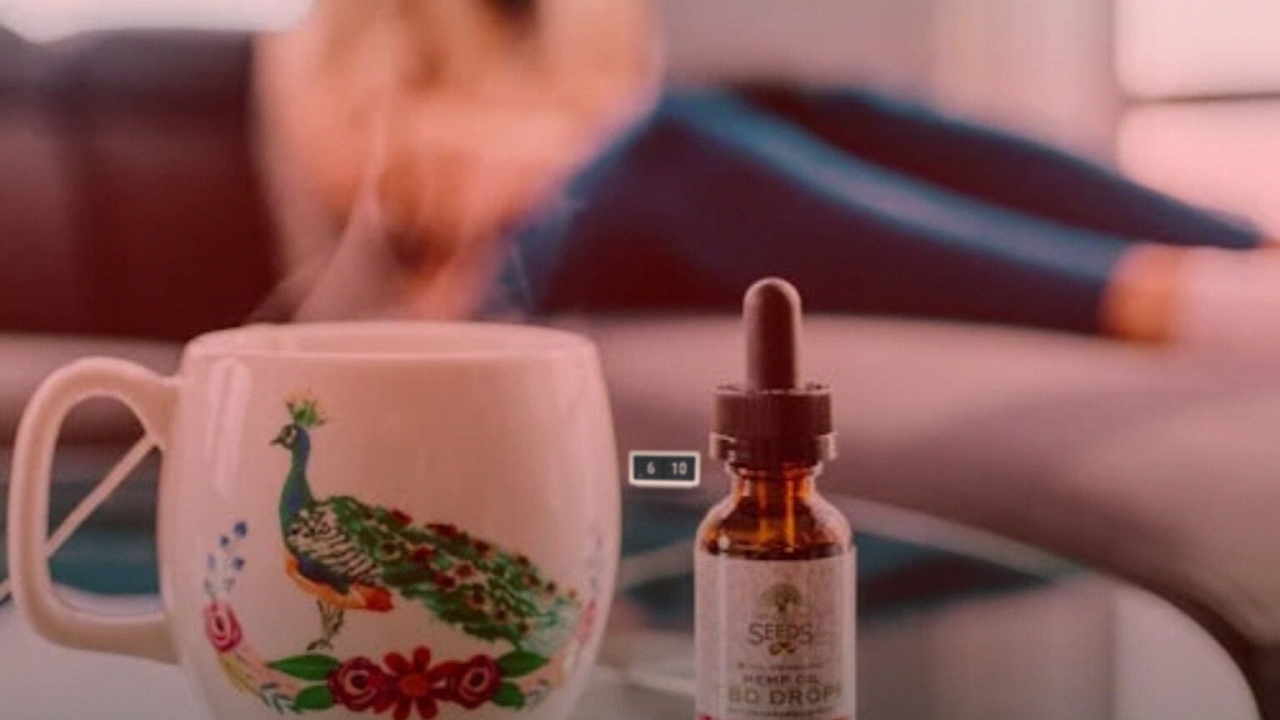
6:10
